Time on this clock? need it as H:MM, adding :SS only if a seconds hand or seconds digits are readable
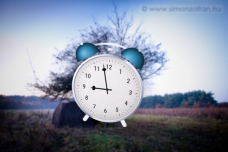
8:58
